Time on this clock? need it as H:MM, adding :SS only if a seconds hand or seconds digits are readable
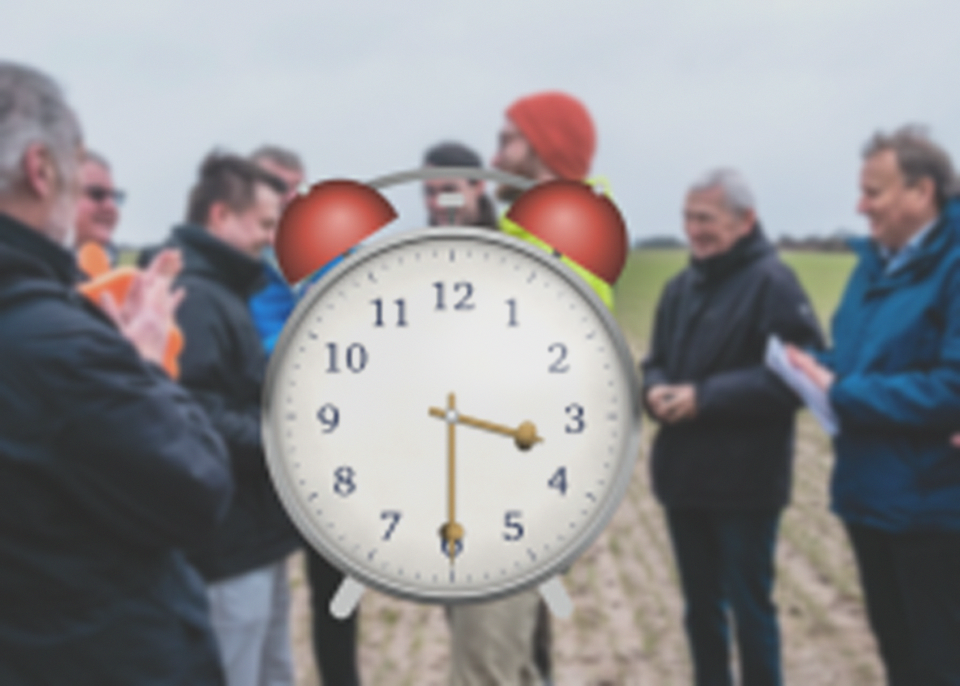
3:30
